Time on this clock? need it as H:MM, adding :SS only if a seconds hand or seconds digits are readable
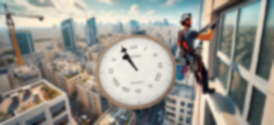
10:56
